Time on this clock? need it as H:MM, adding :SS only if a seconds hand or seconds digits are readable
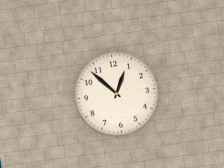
12:53
